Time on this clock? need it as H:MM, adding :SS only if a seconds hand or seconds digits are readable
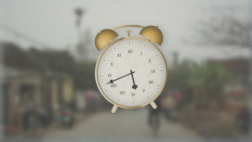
5:42
